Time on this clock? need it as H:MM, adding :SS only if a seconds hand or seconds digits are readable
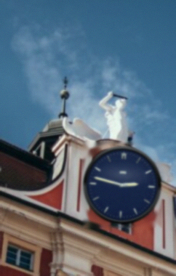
2:47
